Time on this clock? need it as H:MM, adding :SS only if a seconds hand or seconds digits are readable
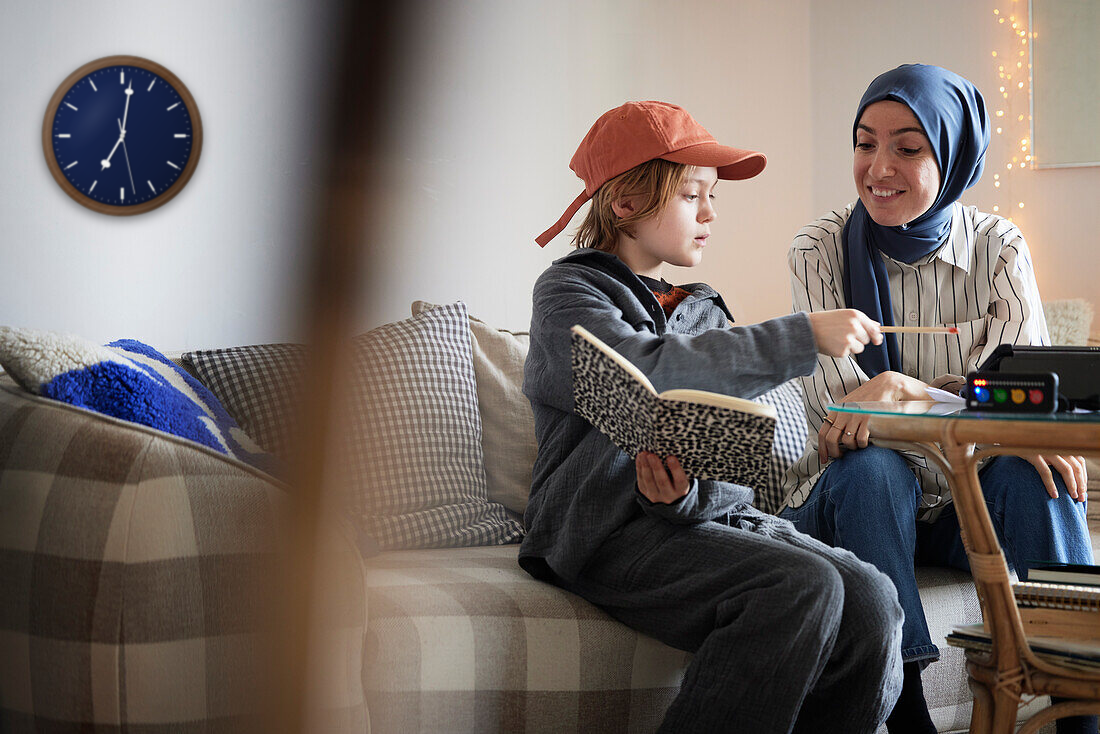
7:01:28
